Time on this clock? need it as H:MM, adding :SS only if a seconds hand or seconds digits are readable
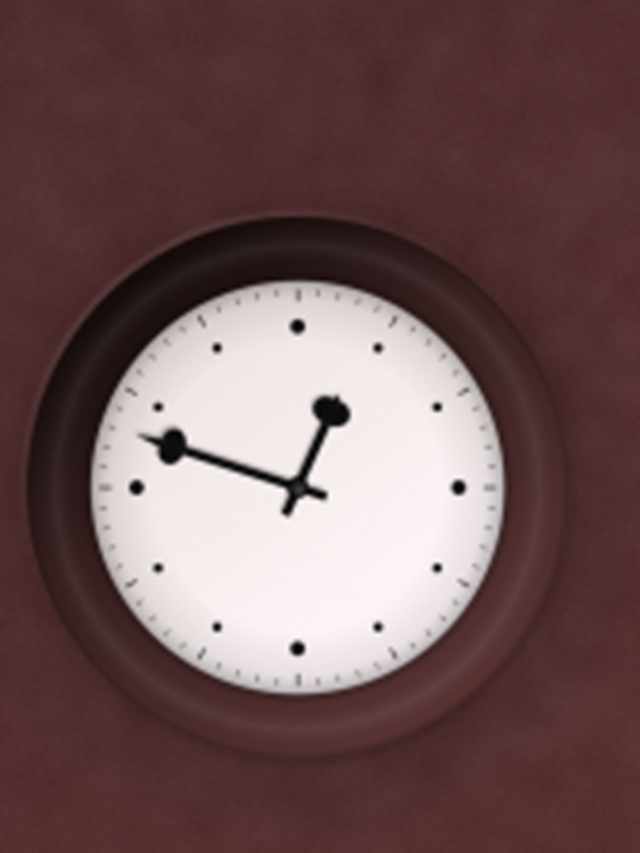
12:48
